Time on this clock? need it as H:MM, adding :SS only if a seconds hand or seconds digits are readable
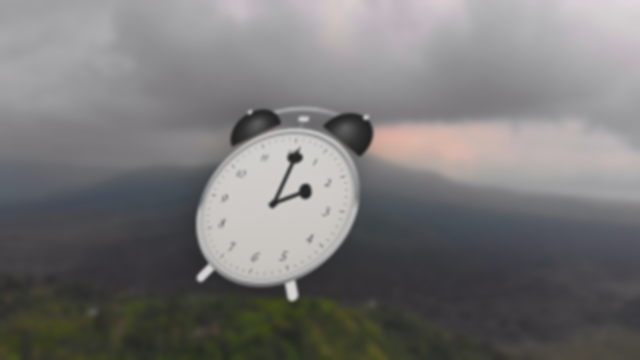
2:01
